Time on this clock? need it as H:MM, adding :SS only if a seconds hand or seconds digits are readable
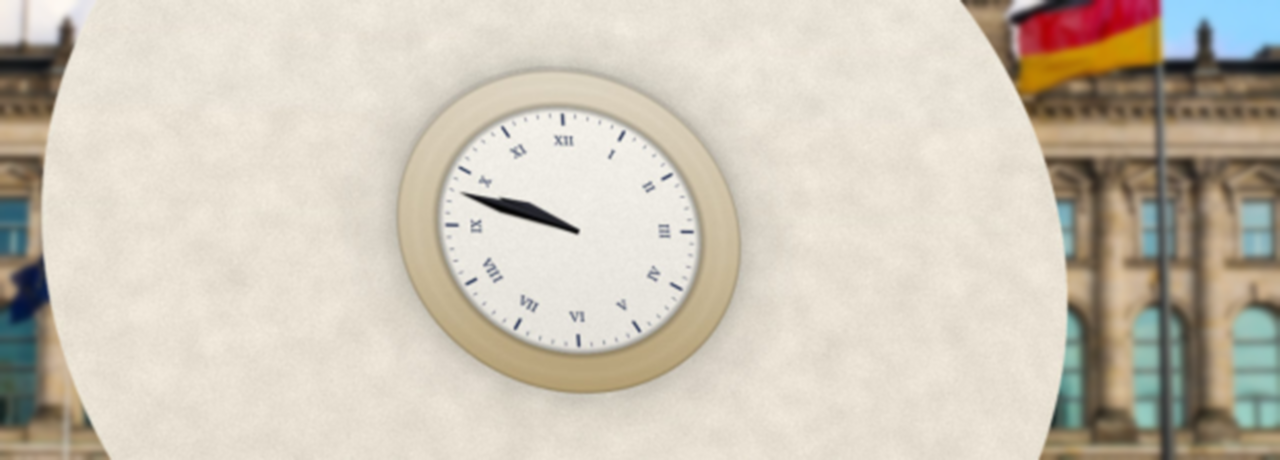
9:48
